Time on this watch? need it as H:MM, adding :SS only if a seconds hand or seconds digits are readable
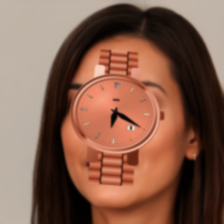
6:20
